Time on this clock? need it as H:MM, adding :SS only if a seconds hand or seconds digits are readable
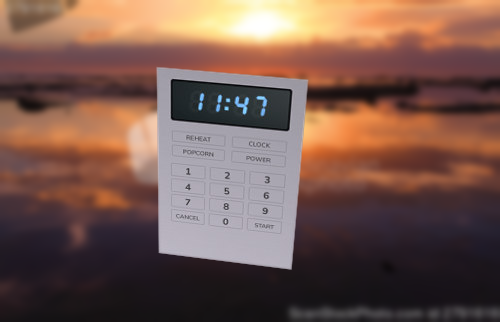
11:47
